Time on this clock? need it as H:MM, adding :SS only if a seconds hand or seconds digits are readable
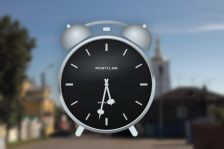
5:32
